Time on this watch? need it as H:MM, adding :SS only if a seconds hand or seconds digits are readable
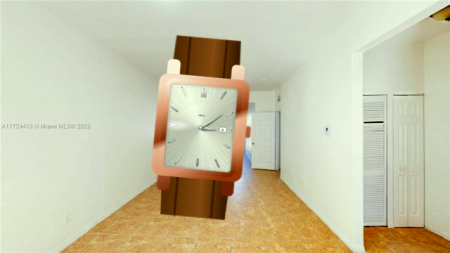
3:09
